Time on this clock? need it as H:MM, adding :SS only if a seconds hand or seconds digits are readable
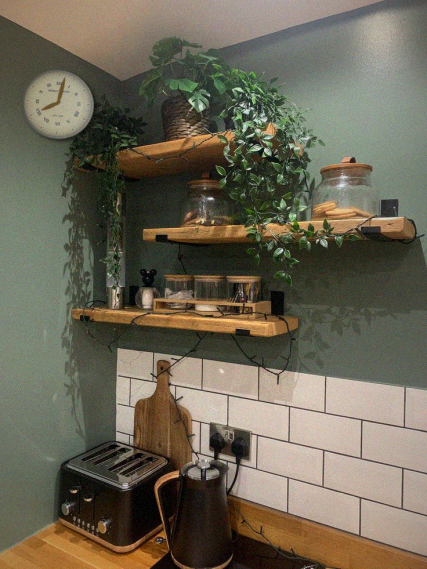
8:02
